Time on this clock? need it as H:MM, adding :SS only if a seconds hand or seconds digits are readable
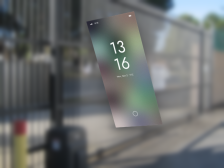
13:16
